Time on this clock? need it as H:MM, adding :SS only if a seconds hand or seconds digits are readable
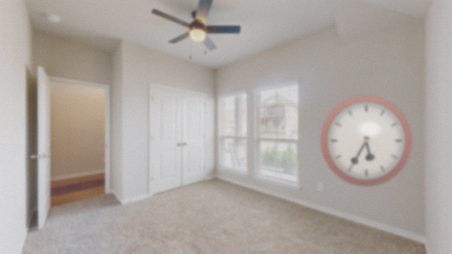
5:35
